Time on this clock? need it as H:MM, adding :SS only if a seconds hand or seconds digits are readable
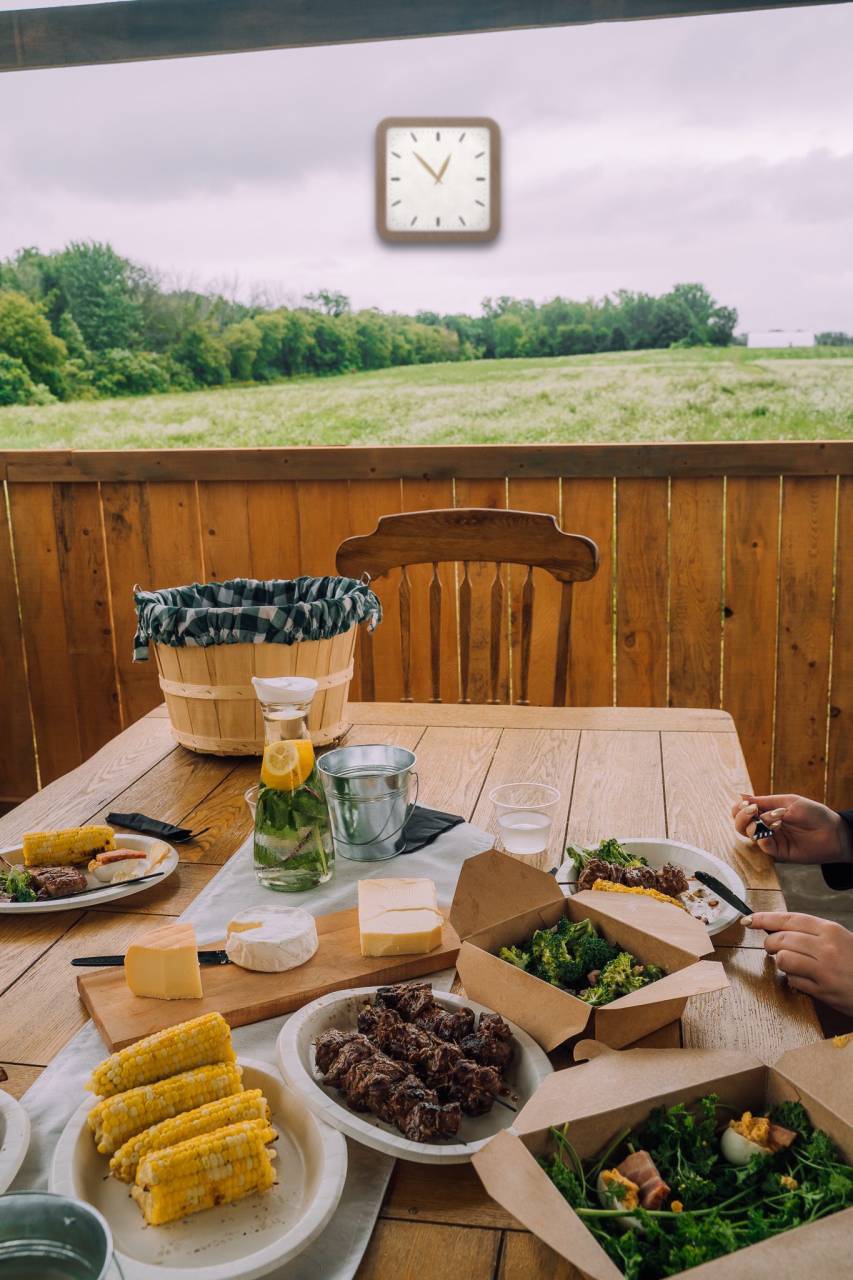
12:53
